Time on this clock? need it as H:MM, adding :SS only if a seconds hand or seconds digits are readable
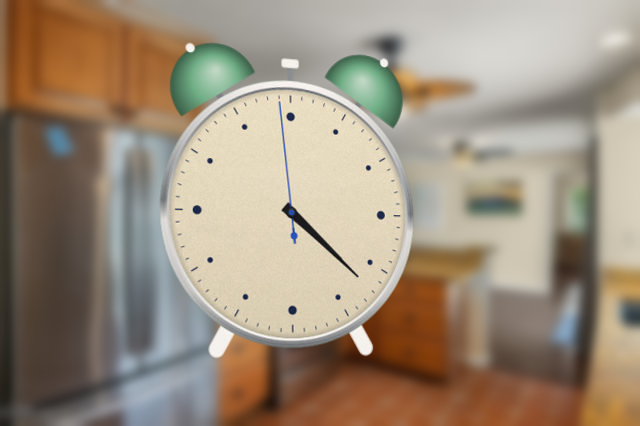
4:21:59
